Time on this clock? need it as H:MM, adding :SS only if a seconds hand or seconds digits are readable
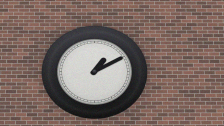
1:10
